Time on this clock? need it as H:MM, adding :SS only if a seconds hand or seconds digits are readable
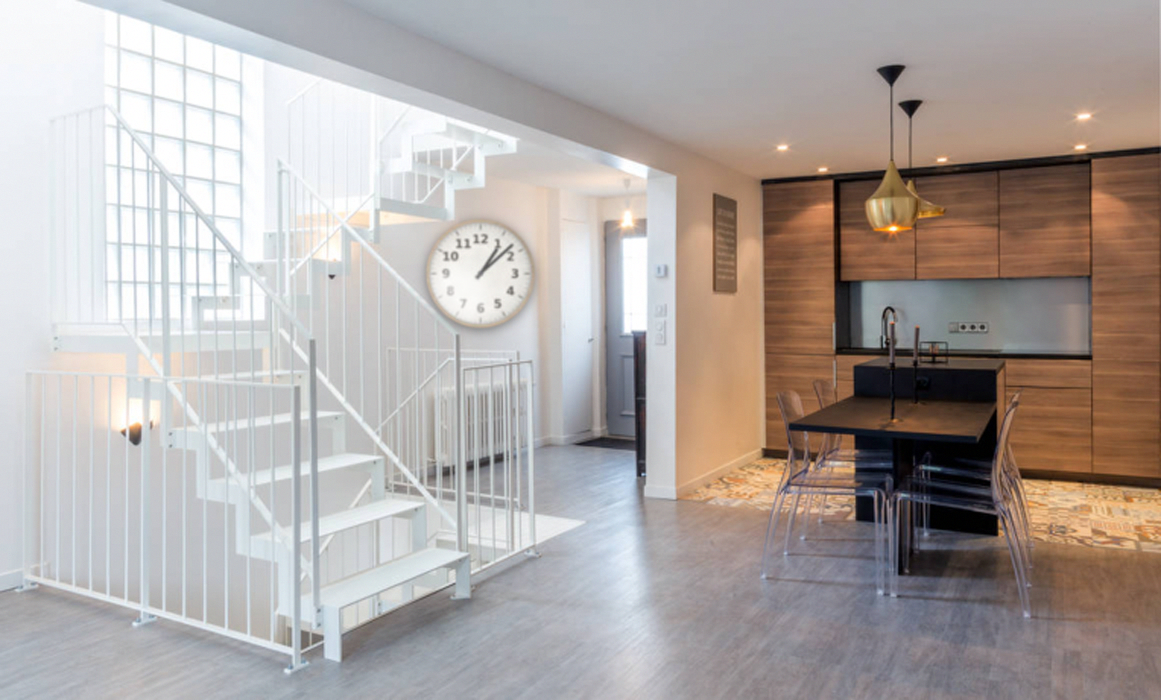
1:08
